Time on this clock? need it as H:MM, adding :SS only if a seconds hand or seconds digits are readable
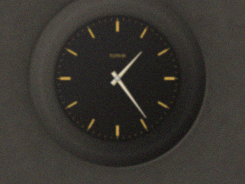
1:24
